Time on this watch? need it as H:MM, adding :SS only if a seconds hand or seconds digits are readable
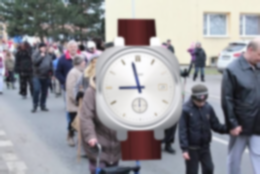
8:58
